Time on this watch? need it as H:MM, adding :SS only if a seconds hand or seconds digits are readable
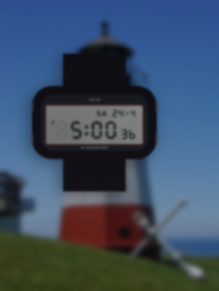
5:00
